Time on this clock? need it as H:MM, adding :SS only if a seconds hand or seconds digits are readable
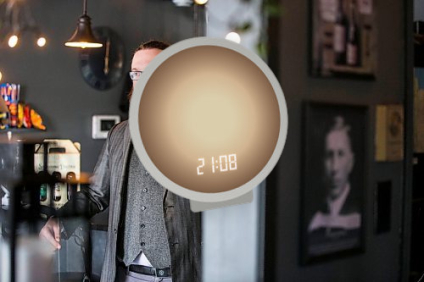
21:08
